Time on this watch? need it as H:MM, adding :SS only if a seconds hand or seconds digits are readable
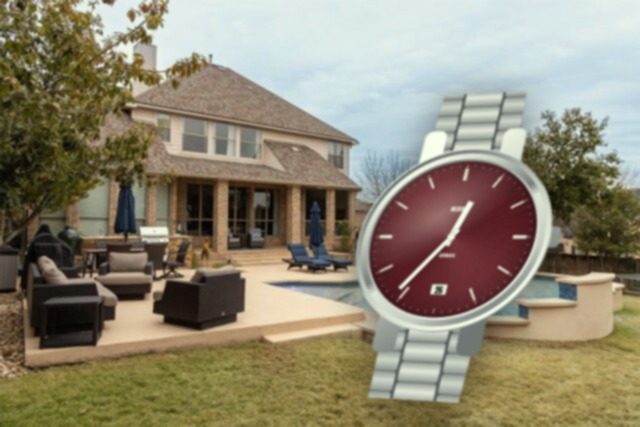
12:36
